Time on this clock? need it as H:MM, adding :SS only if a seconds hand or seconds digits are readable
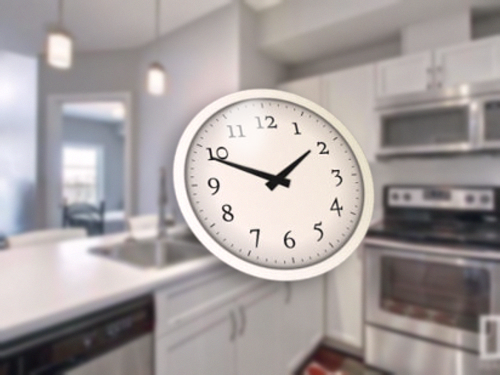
1:49
